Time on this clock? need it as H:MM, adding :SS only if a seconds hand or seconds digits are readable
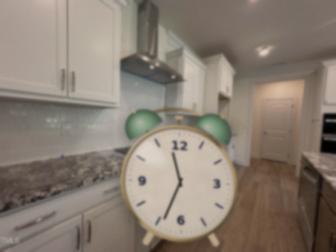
11:34
